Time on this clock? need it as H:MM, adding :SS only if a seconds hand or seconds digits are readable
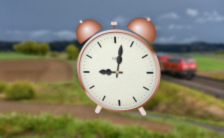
9:02
